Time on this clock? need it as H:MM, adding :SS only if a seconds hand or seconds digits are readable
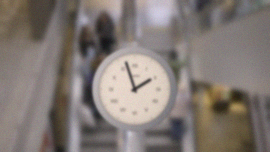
1:57
